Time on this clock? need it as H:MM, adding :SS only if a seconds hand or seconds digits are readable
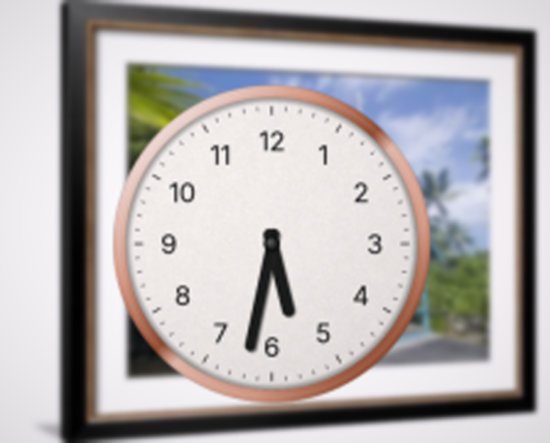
5:32
